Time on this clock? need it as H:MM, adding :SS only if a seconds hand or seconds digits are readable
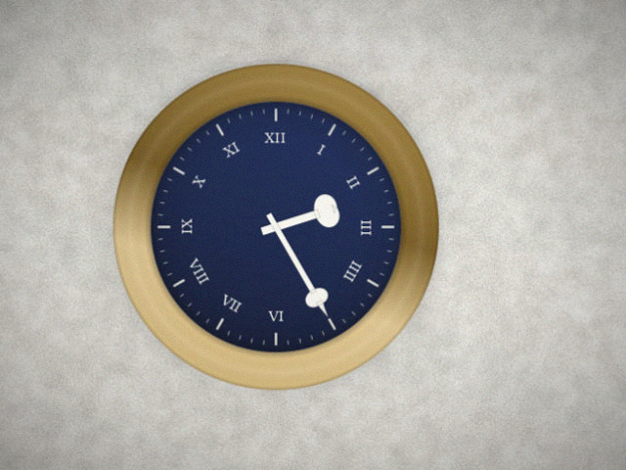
2:25
